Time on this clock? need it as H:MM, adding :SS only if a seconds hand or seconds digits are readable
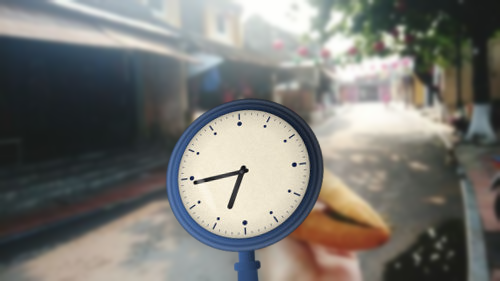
6:44
